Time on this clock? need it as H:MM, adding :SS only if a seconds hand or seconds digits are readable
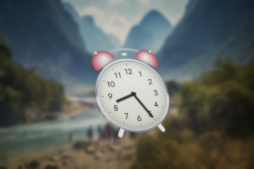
8:25
